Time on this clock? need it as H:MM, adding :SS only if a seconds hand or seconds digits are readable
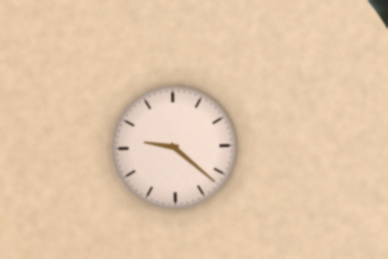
9:22
